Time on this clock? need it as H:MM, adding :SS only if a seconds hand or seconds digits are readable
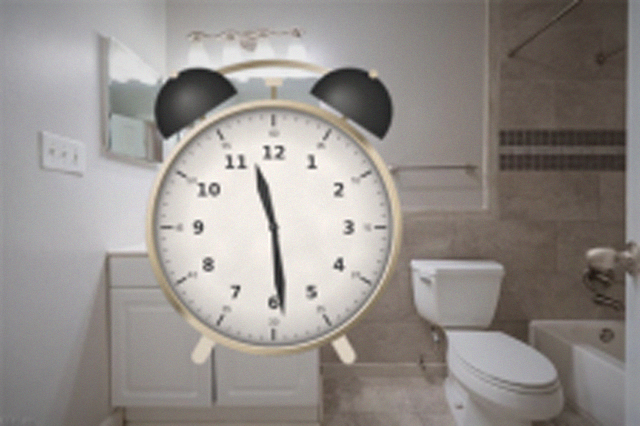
11:29
